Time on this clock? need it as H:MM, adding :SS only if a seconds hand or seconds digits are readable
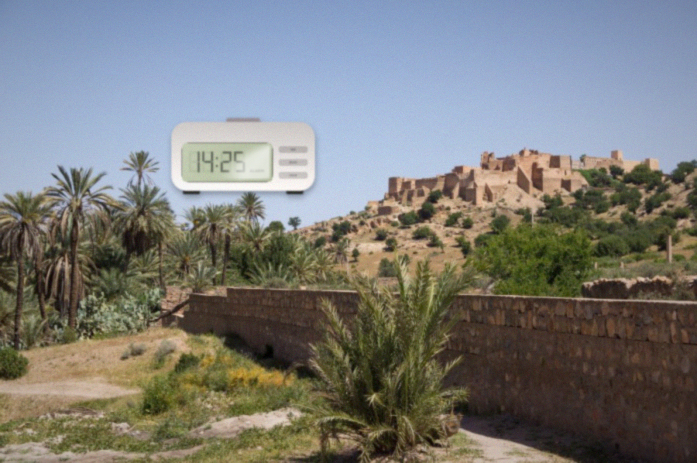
14:25
